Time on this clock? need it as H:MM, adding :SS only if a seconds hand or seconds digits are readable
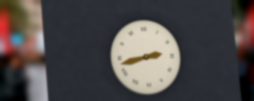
2:43
